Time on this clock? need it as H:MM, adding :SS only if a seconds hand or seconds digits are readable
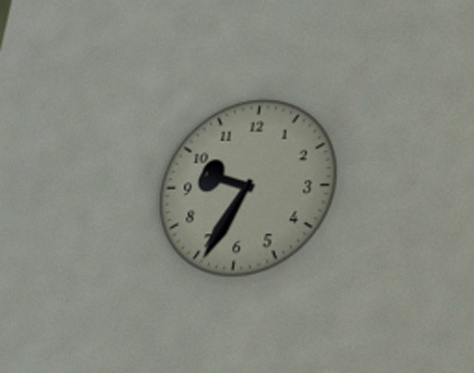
9:34
